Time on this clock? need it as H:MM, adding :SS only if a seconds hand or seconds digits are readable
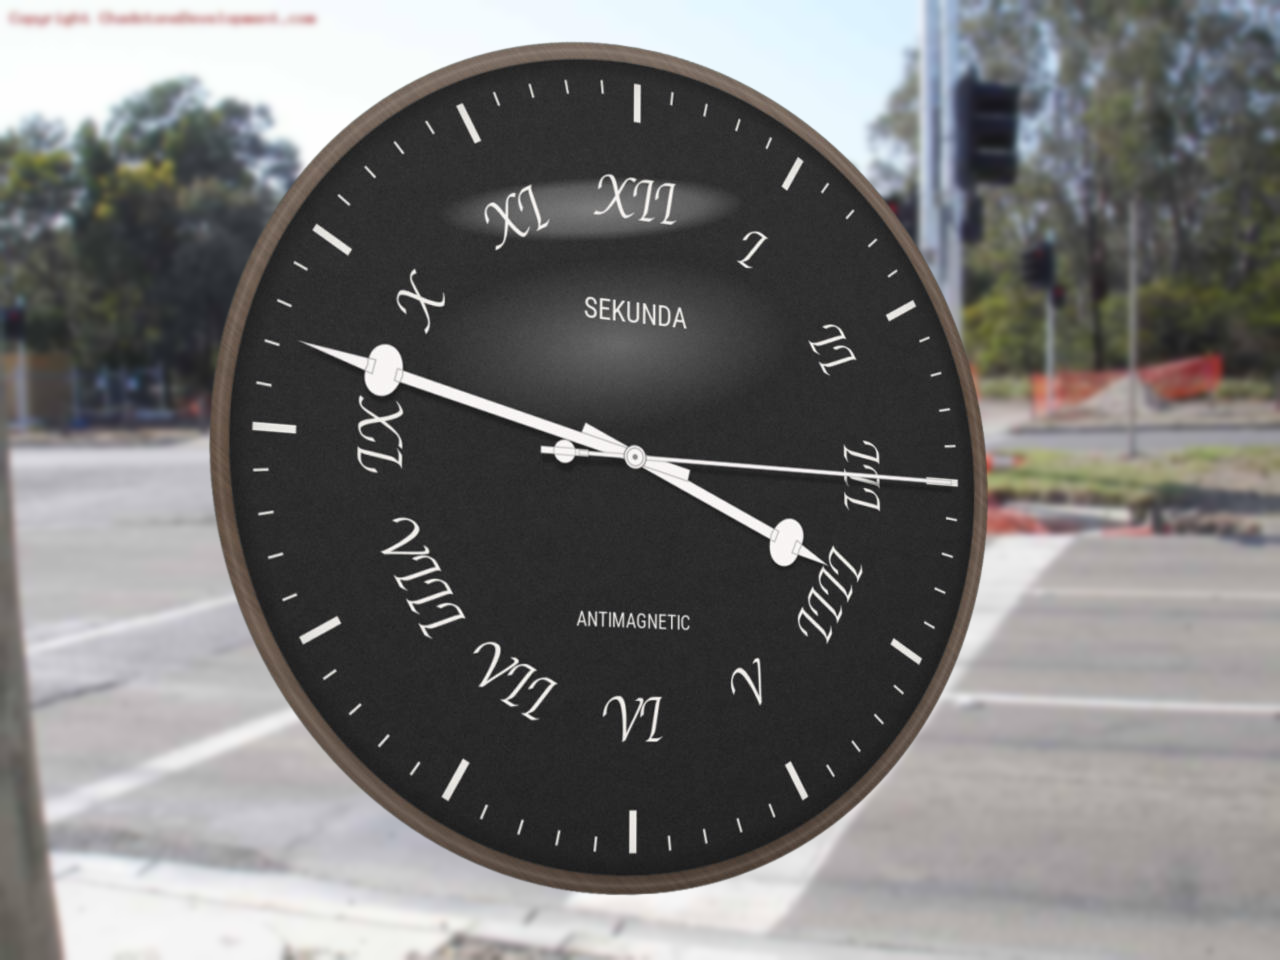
3:47:15
